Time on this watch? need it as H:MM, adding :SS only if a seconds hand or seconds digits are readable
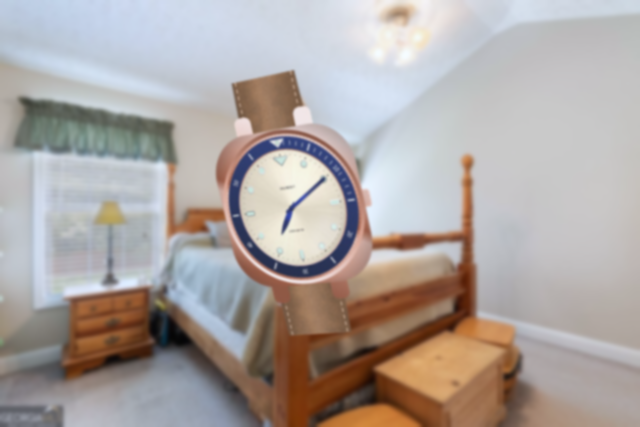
7:10
